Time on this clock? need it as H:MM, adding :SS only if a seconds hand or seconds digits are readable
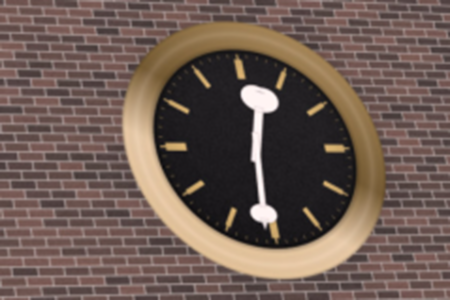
12:31
